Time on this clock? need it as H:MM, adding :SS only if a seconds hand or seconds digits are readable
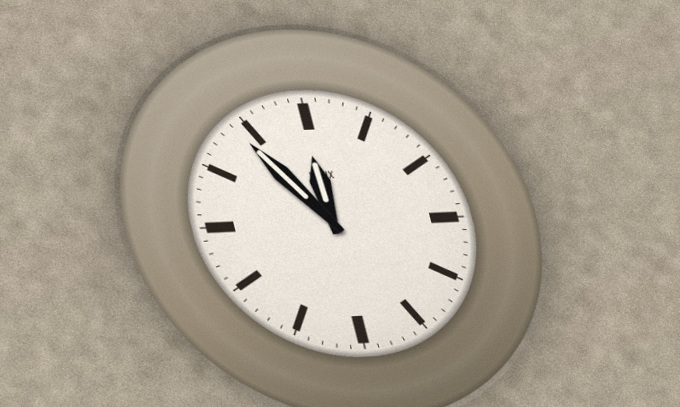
11:54
